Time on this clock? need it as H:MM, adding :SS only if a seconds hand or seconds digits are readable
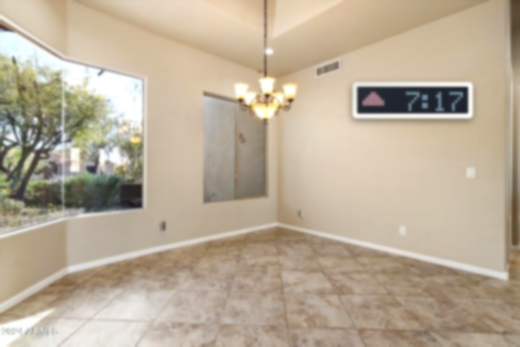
7:17
